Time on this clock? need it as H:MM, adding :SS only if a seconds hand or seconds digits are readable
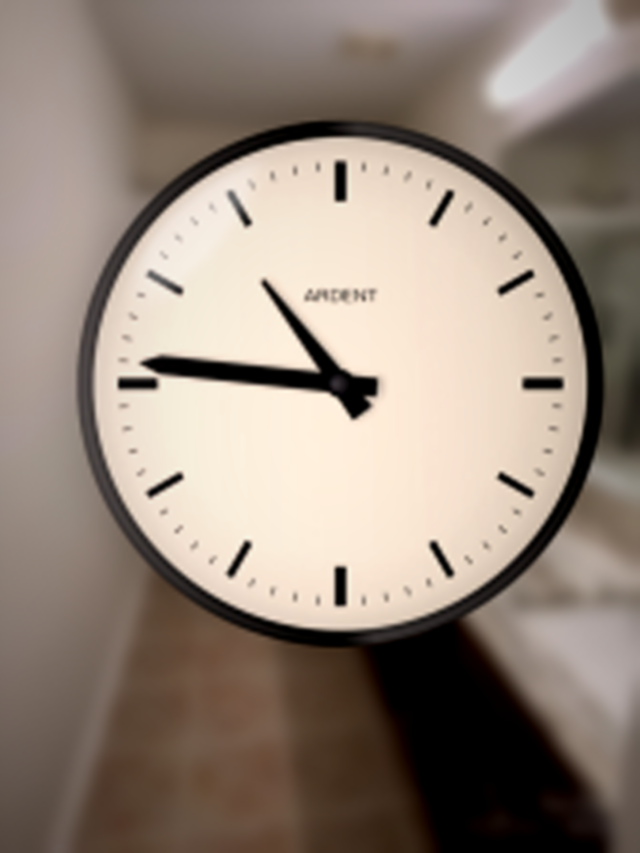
10:46
